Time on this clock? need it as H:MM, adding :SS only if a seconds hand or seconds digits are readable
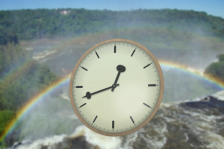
12:42
